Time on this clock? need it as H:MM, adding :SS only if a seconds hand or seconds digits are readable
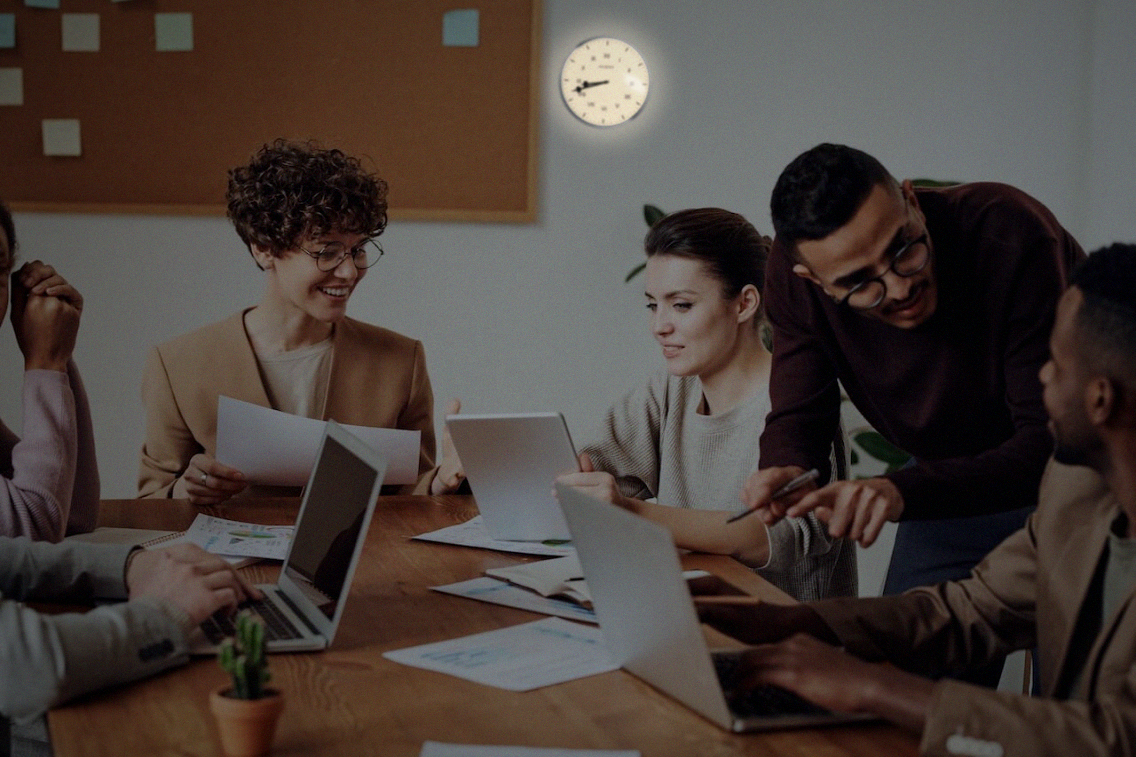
8:42
